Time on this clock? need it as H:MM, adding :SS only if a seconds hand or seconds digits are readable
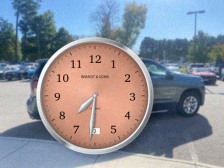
7:31
